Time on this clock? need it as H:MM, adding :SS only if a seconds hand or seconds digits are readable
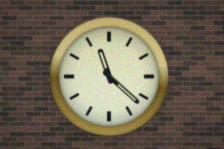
11:22
